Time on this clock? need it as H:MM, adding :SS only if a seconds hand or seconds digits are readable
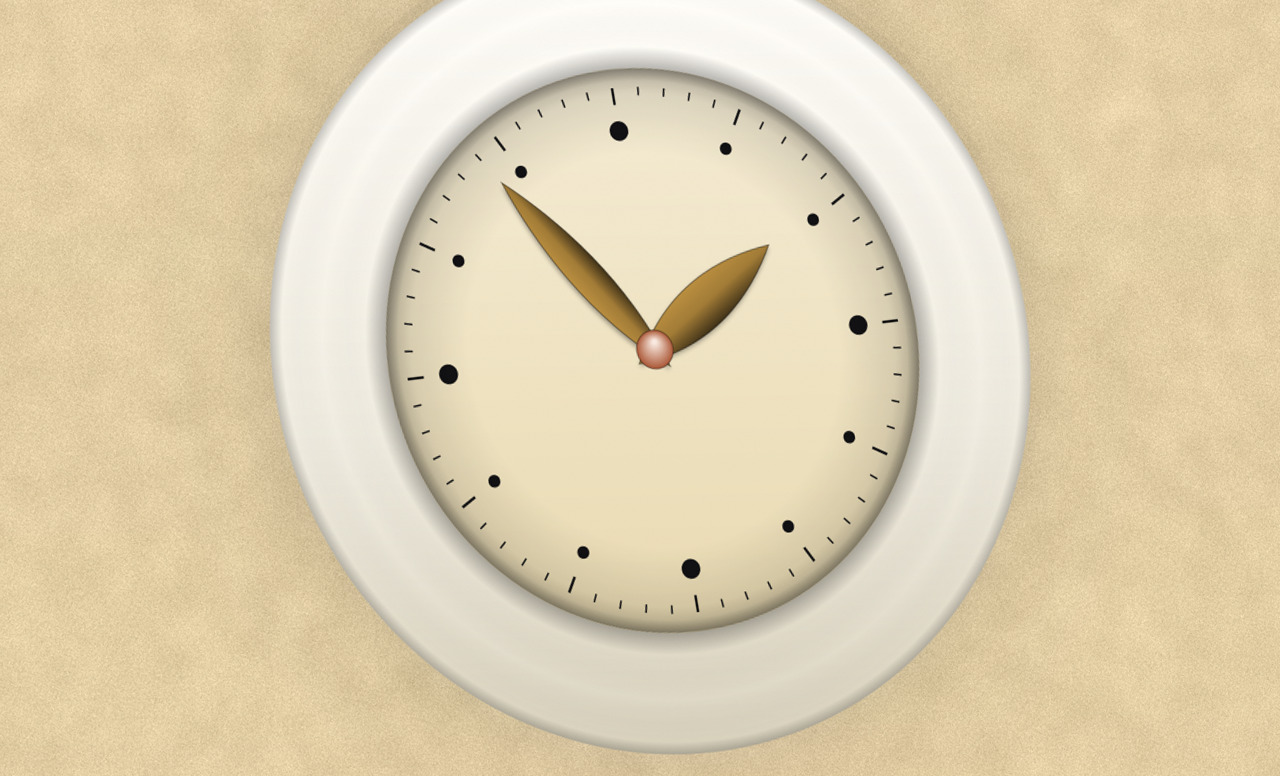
1:54
